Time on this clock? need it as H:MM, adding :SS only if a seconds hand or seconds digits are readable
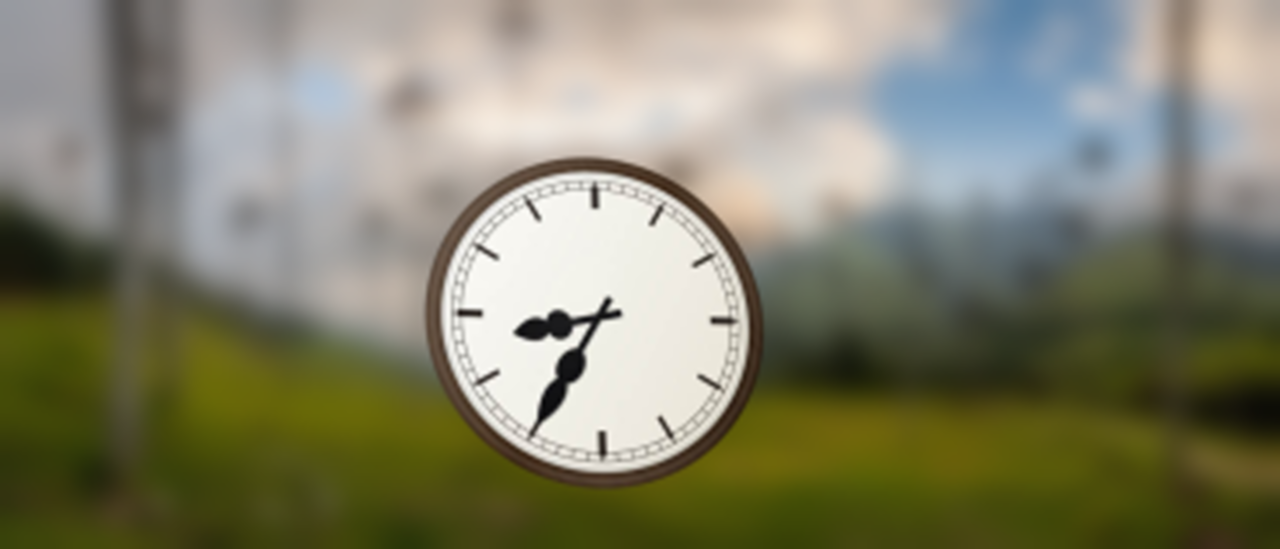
8:35
